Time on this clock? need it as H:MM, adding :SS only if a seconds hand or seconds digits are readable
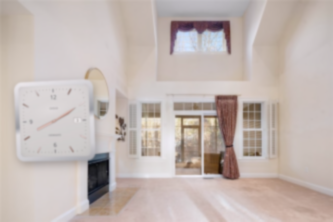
8:10
